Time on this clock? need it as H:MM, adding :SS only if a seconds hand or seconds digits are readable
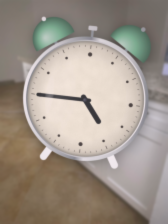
4:45
